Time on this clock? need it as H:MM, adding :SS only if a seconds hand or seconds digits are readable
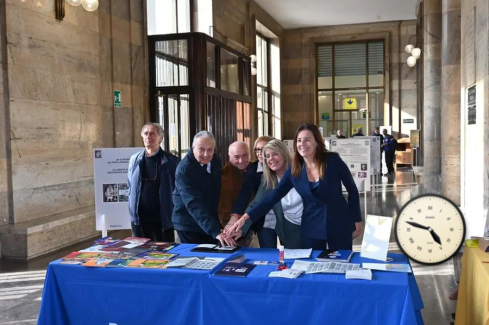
4:48
